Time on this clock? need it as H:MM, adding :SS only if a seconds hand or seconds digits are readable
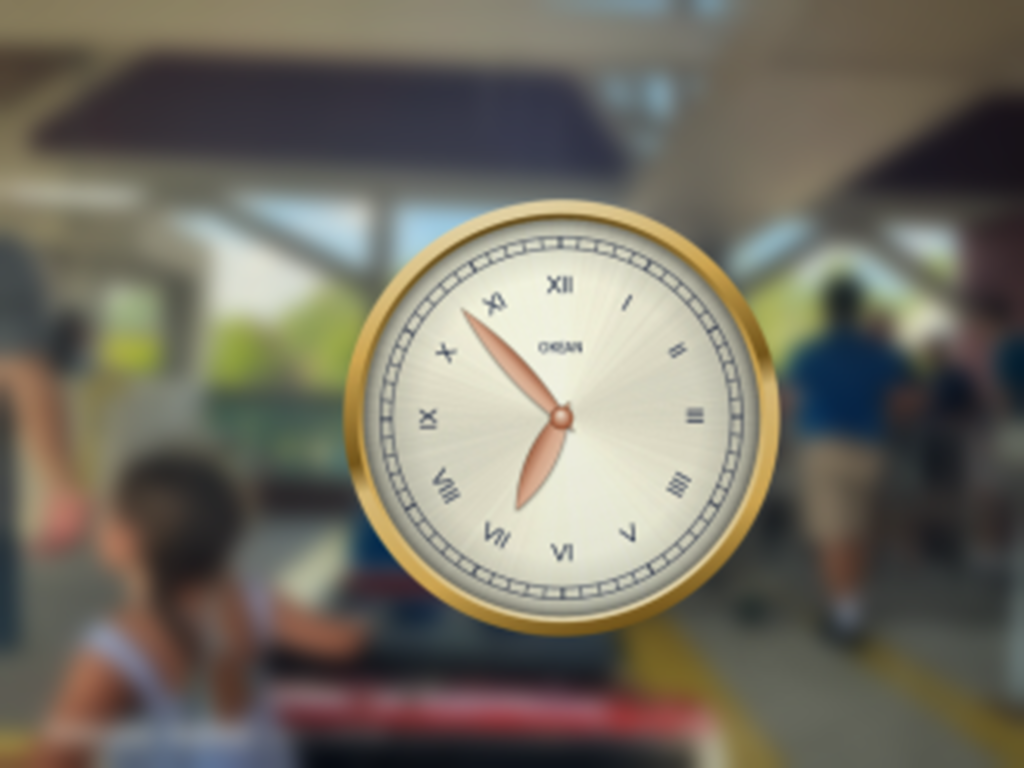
6:53
